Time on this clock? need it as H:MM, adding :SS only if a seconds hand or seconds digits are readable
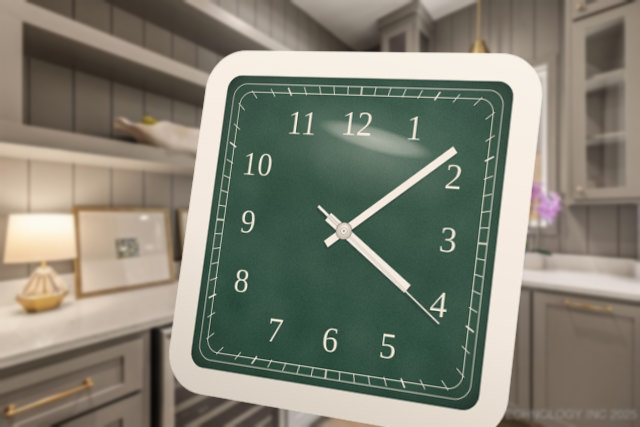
4:08:21
